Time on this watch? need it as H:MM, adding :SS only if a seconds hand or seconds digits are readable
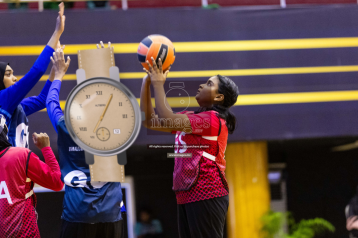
7:05
